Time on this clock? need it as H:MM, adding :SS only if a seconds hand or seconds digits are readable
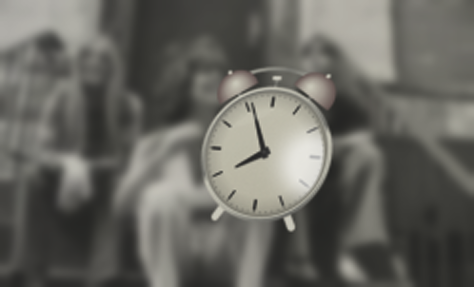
7:56
